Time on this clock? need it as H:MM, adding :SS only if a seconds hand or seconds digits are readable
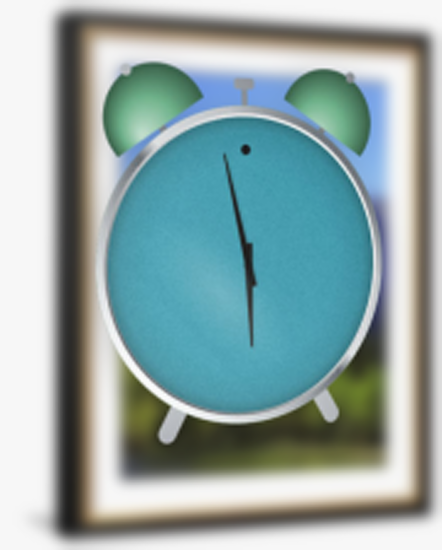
5:58
